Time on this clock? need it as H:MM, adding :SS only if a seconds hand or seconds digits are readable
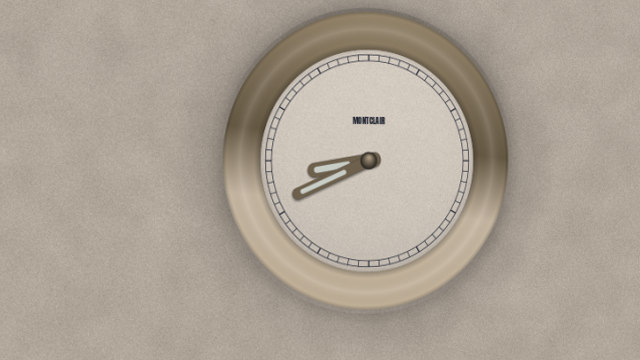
8:41
